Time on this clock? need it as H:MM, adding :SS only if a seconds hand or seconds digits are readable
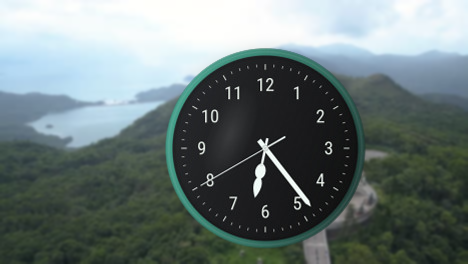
6:23:40
